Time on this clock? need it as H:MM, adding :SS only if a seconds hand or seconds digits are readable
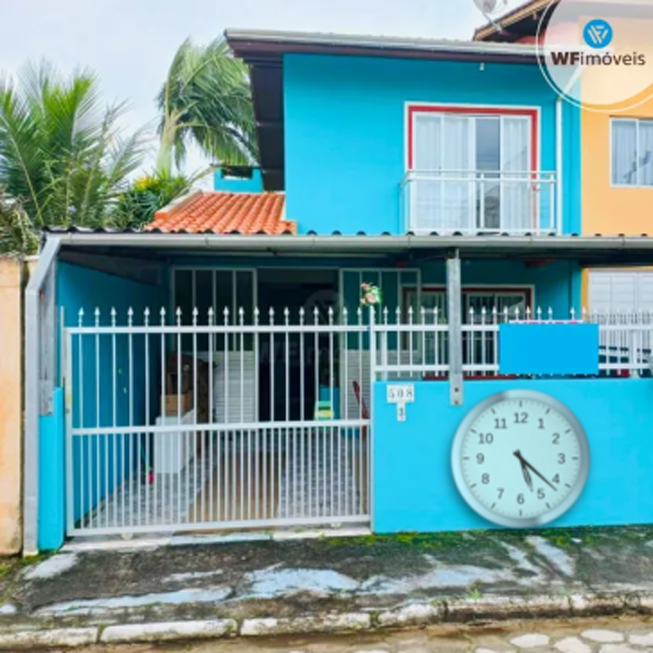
5:22
